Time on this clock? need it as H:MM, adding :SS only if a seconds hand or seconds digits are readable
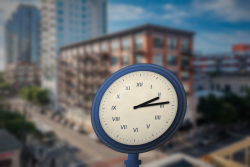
2:14
